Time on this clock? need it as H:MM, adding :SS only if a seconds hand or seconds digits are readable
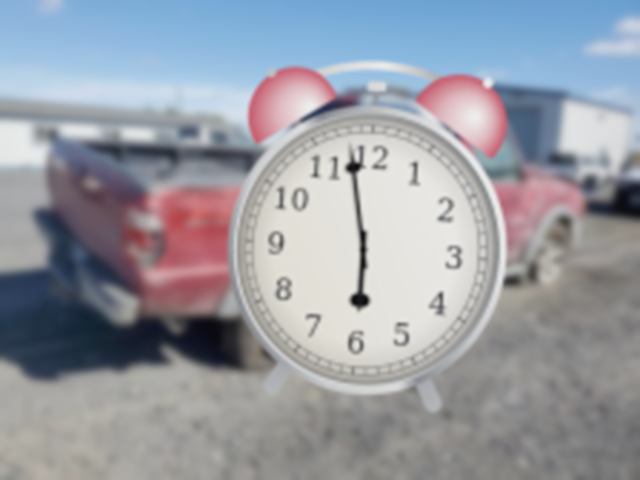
5:58
